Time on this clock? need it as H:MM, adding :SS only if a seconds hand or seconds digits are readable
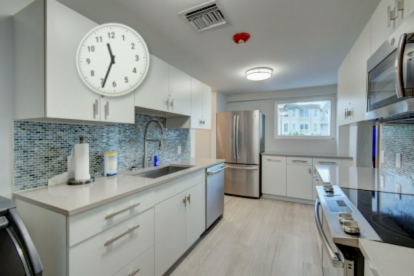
11:34
